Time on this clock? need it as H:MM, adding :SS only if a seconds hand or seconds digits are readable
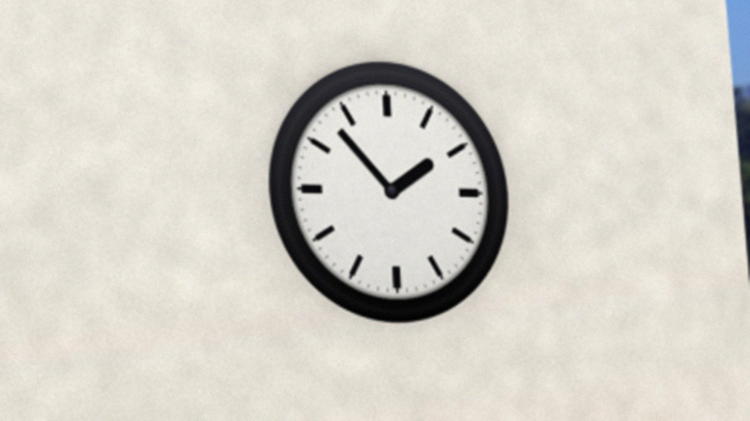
1:53
